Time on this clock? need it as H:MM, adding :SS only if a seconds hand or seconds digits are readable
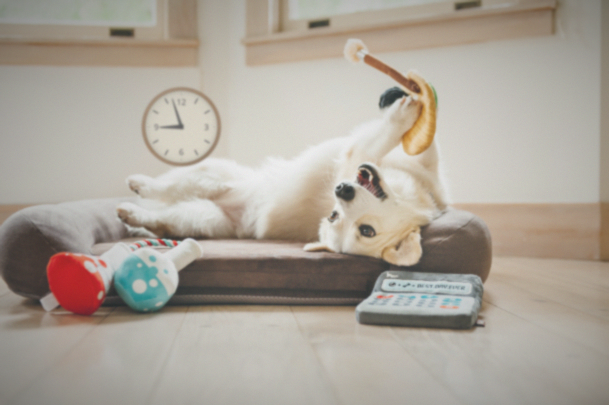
8:57
